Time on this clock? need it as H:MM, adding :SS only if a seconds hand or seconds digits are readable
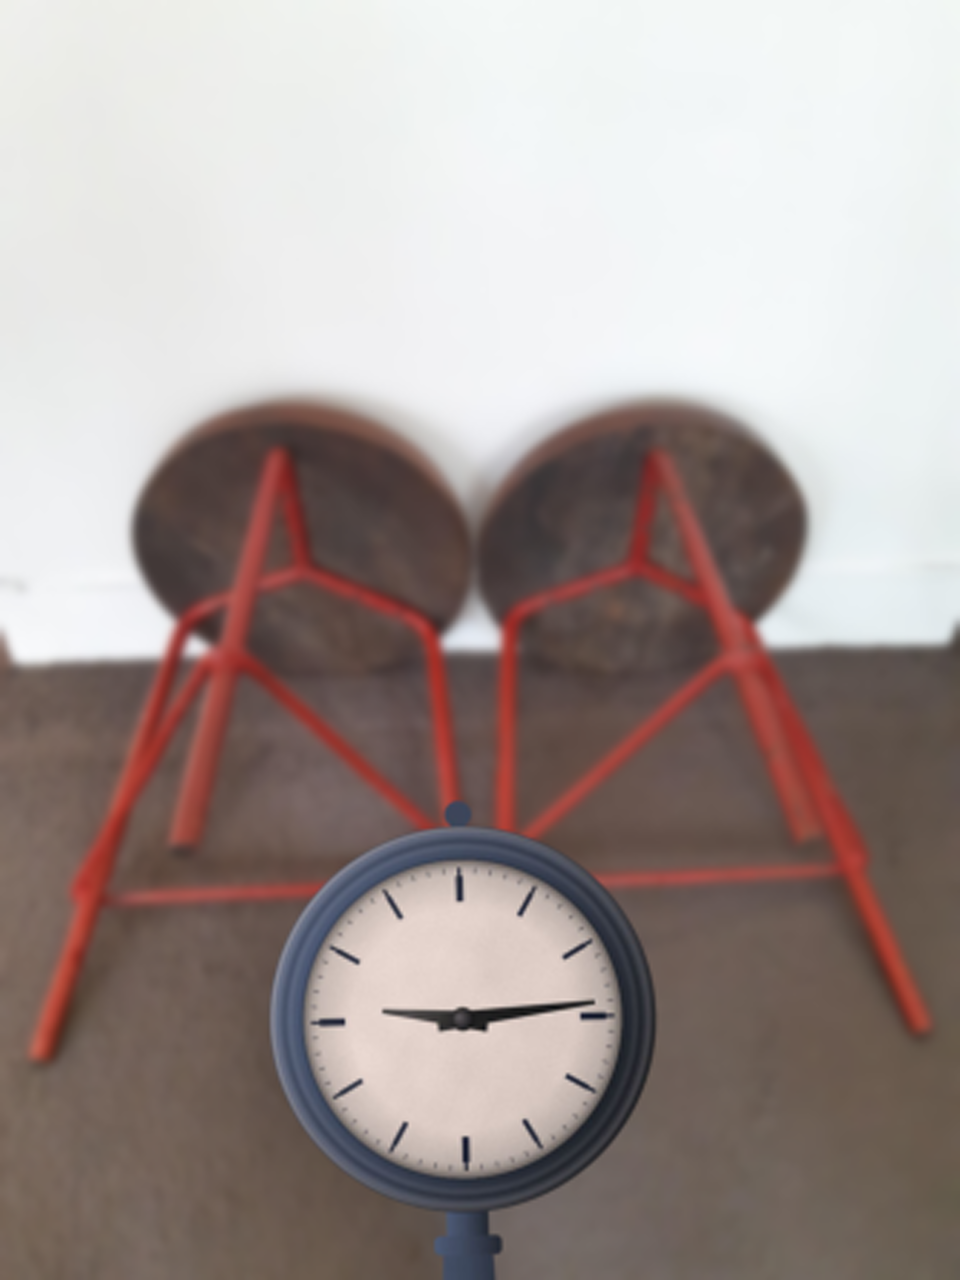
9:14
